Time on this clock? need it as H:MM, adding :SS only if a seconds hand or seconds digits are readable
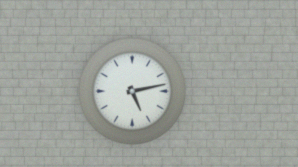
5:13
